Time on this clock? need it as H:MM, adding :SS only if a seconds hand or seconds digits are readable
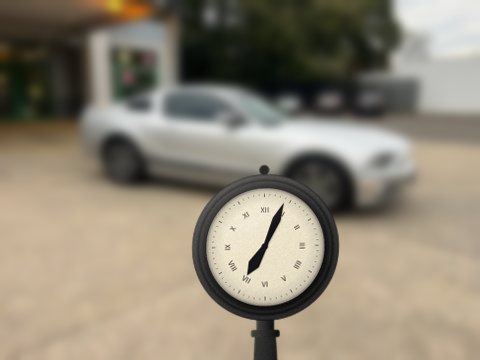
7:04
